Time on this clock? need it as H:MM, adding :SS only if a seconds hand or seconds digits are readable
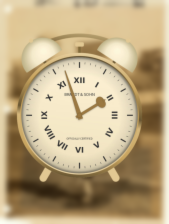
1:57
